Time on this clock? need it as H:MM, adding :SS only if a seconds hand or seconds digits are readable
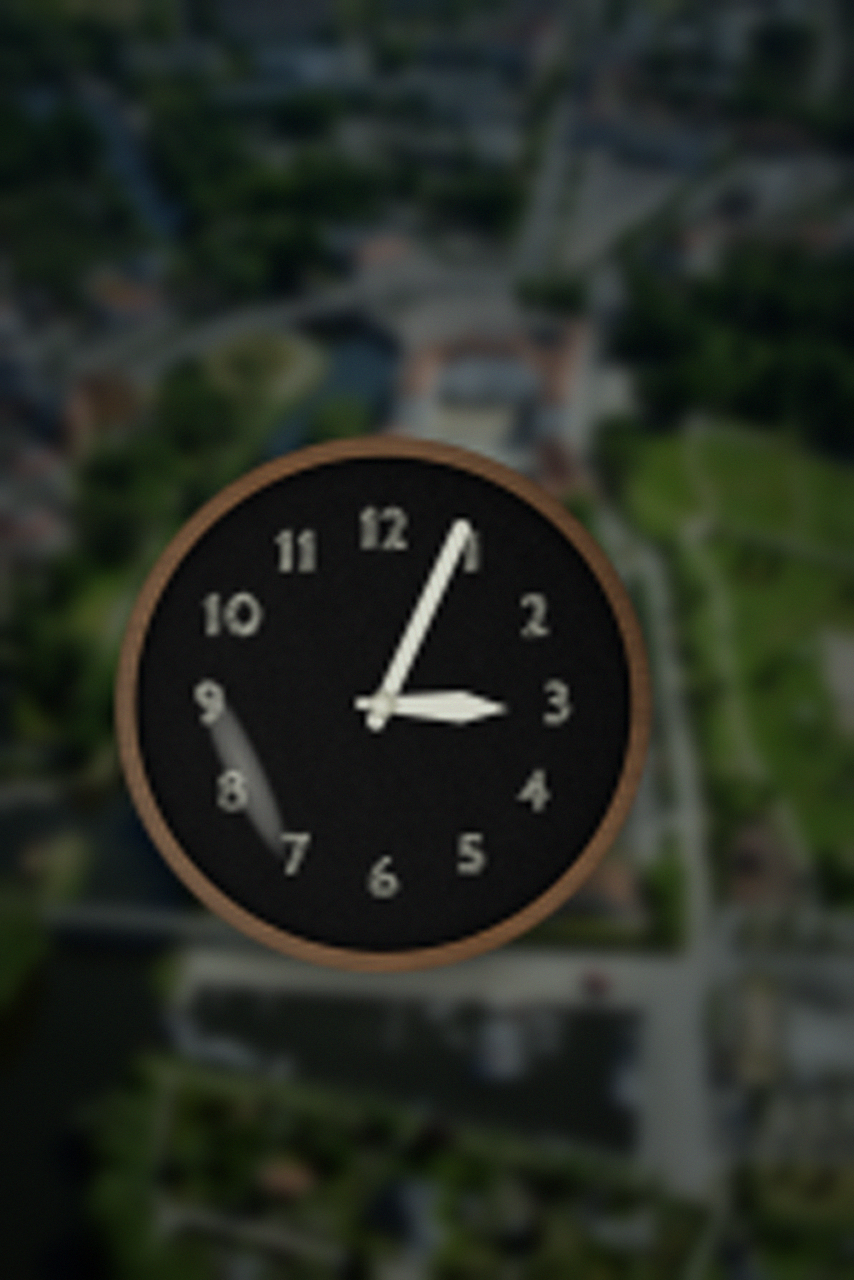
3:04
